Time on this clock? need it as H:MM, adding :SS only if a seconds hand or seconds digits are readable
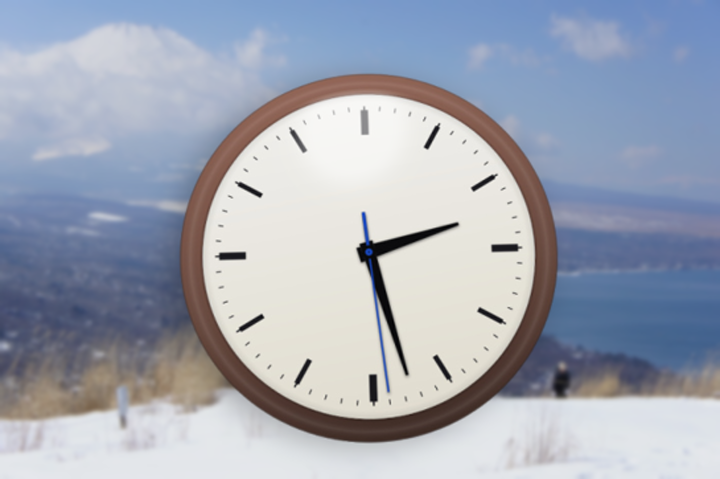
2:27:29
